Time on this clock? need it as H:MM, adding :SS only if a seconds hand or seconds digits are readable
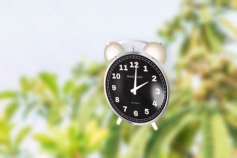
2:01
